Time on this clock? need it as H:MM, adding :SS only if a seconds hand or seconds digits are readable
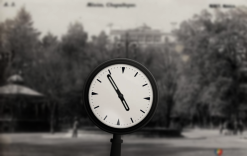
4:54
